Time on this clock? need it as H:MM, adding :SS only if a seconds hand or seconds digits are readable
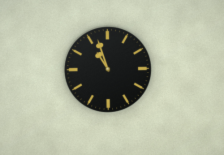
10:57
